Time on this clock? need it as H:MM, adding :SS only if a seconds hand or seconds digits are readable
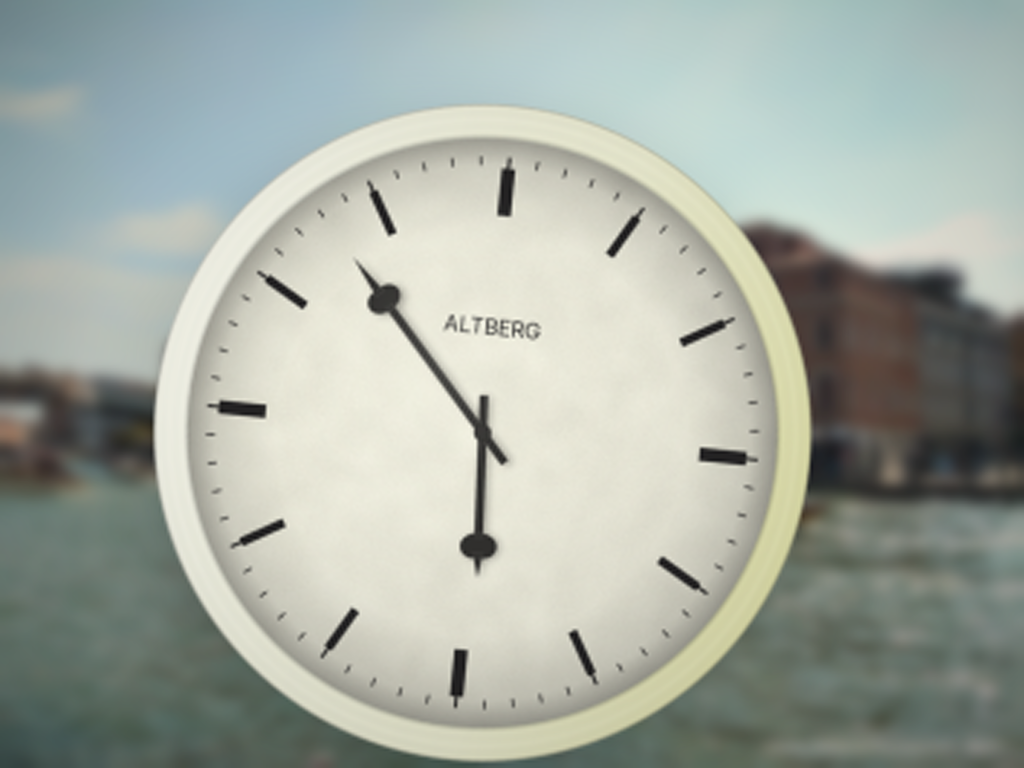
5:53
